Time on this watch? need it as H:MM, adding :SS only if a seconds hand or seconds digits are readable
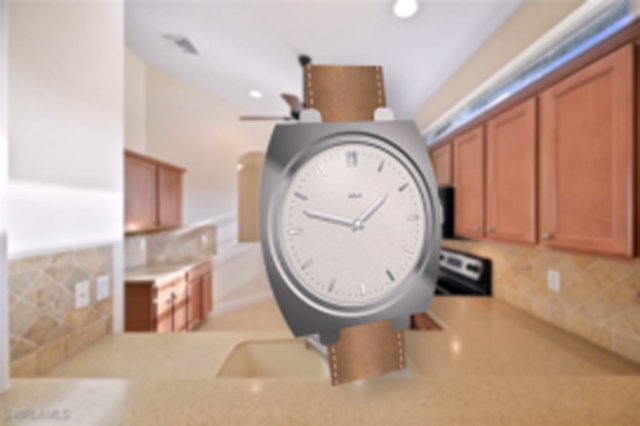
1:48
